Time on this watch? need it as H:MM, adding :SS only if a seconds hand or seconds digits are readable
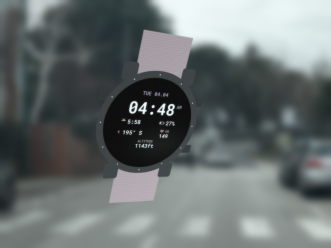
4:48
